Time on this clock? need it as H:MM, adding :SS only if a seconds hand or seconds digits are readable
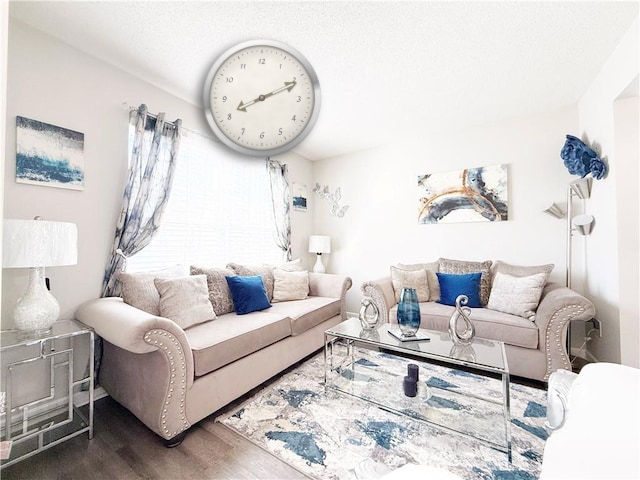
8:11
